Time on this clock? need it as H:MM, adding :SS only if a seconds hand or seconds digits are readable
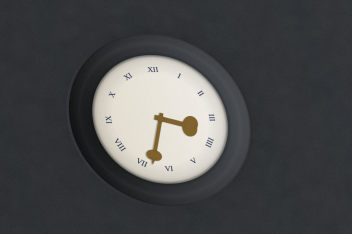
3:33
